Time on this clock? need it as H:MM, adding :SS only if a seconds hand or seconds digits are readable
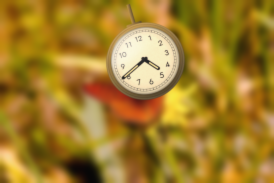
4:41
